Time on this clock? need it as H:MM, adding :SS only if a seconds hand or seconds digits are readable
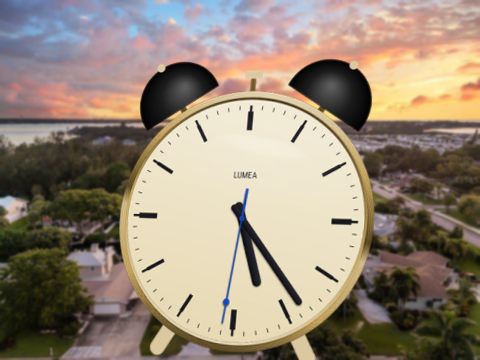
5:23:31
